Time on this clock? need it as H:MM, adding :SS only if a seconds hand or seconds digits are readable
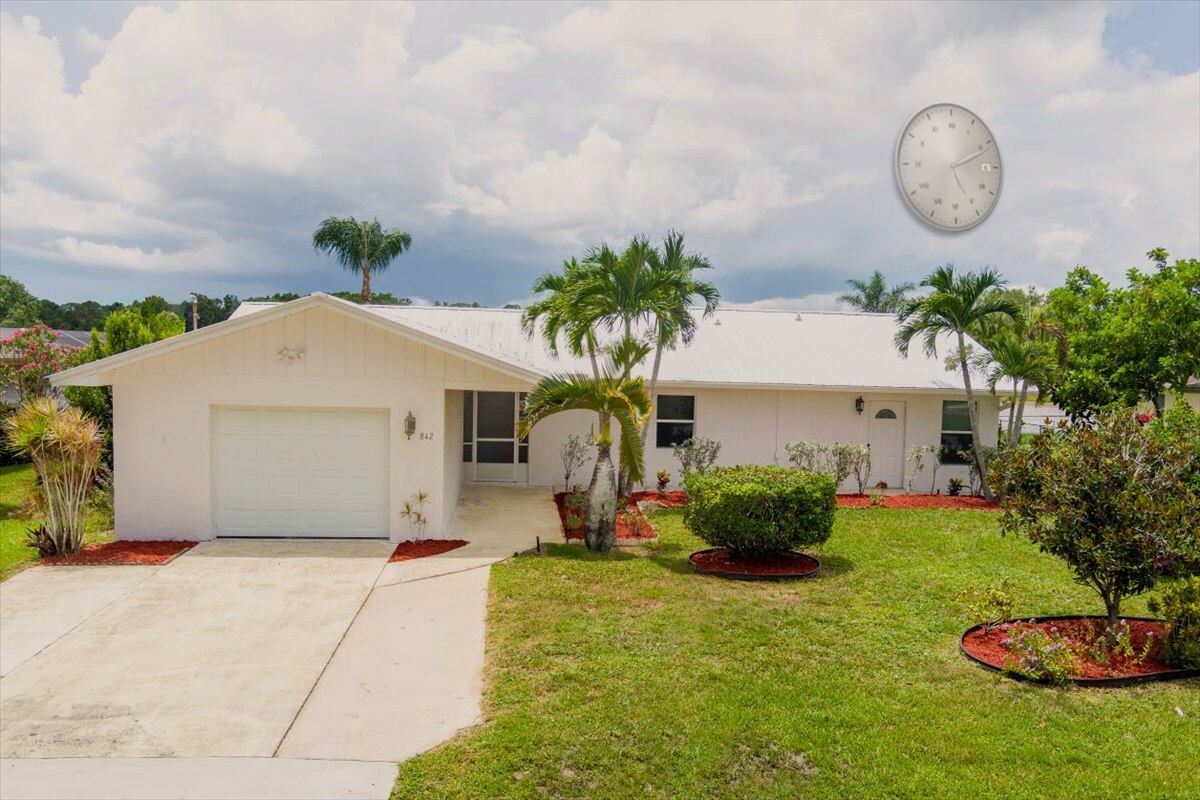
5:11
